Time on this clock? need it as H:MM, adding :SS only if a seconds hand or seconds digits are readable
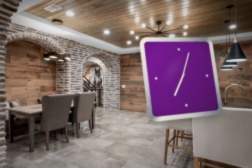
7:04
